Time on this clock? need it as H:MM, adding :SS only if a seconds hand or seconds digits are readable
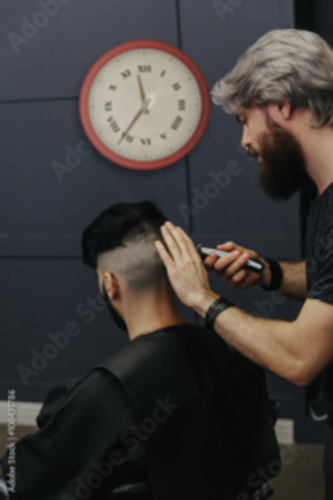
11:36
